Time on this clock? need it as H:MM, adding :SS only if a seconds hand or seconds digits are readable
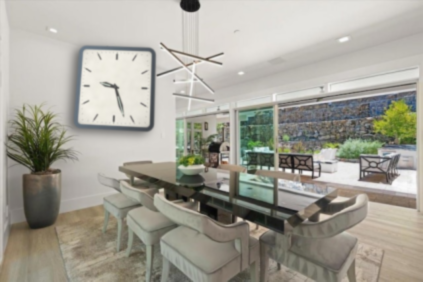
9:27
